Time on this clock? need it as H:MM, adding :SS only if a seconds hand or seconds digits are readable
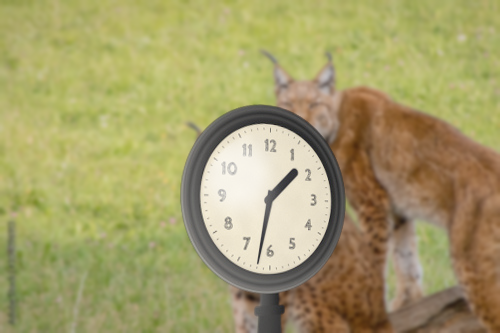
1:32
